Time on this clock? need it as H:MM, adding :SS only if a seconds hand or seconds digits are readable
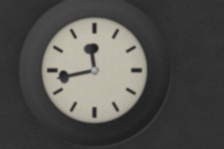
11:43
